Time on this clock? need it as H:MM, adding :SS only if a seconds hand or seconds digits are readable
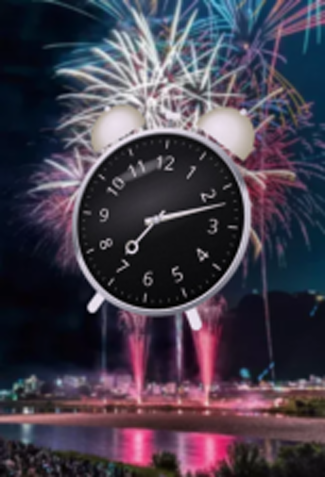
7:12
